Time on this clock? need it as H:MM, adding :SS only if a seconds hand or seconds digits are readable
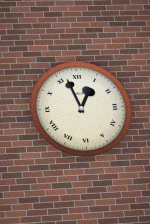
12:57
